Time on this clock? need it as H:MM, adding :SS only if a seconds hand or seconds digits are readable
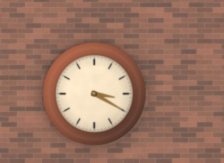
3:20
